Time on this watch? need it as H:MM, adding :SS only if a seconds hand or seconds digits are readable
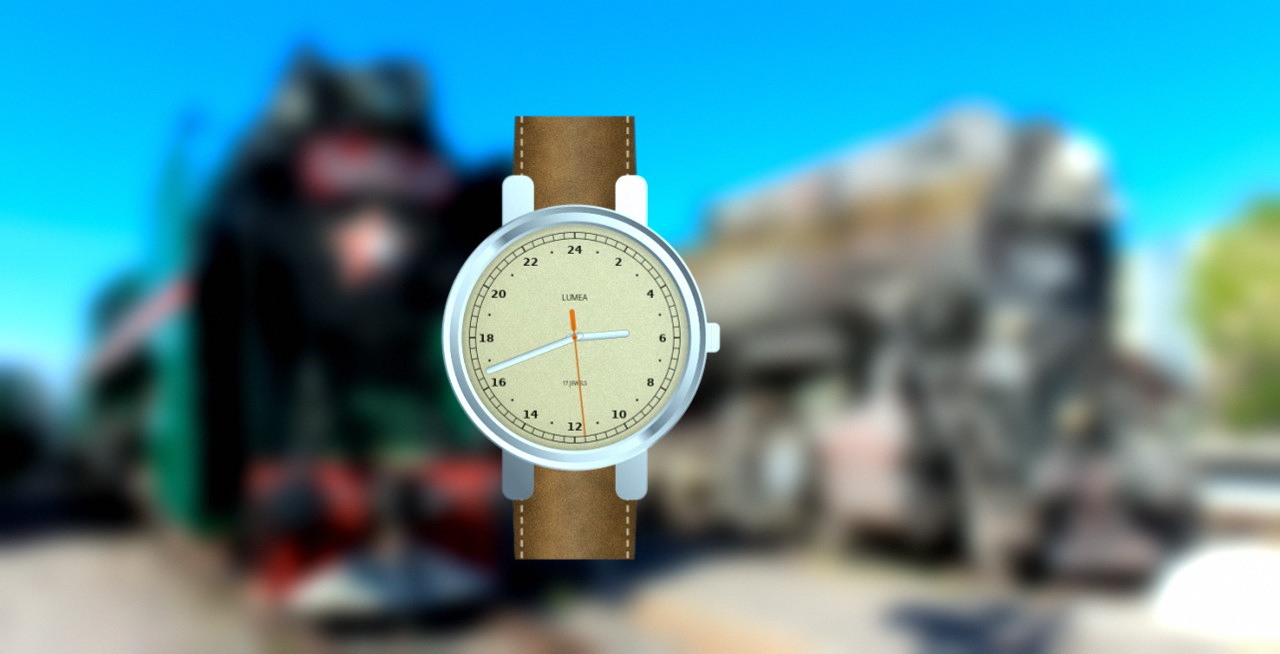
5:41:29
